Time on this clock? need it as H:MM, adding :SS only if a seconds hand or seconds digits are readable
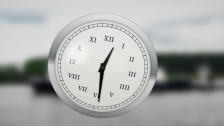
12:29
